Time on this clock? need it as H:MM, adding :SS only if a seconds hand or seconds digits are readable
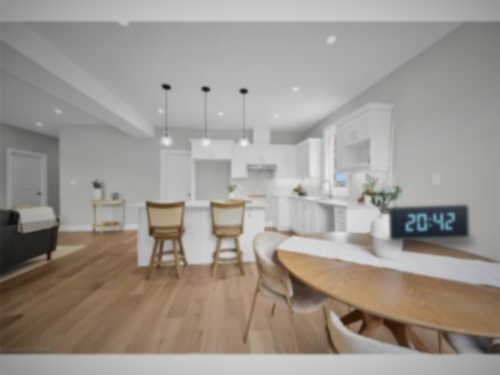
20:42
